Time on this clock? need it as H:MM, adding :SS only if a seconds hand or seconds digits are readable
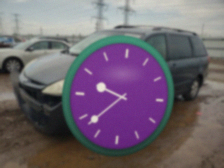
9:38
